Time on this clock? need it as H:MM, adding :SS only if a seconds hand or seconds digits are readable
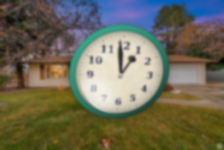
12:59
